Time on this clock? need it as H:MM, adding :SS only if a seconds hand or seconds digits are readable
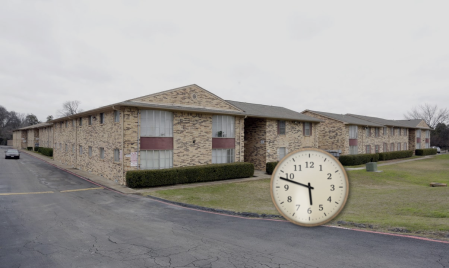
5:48
